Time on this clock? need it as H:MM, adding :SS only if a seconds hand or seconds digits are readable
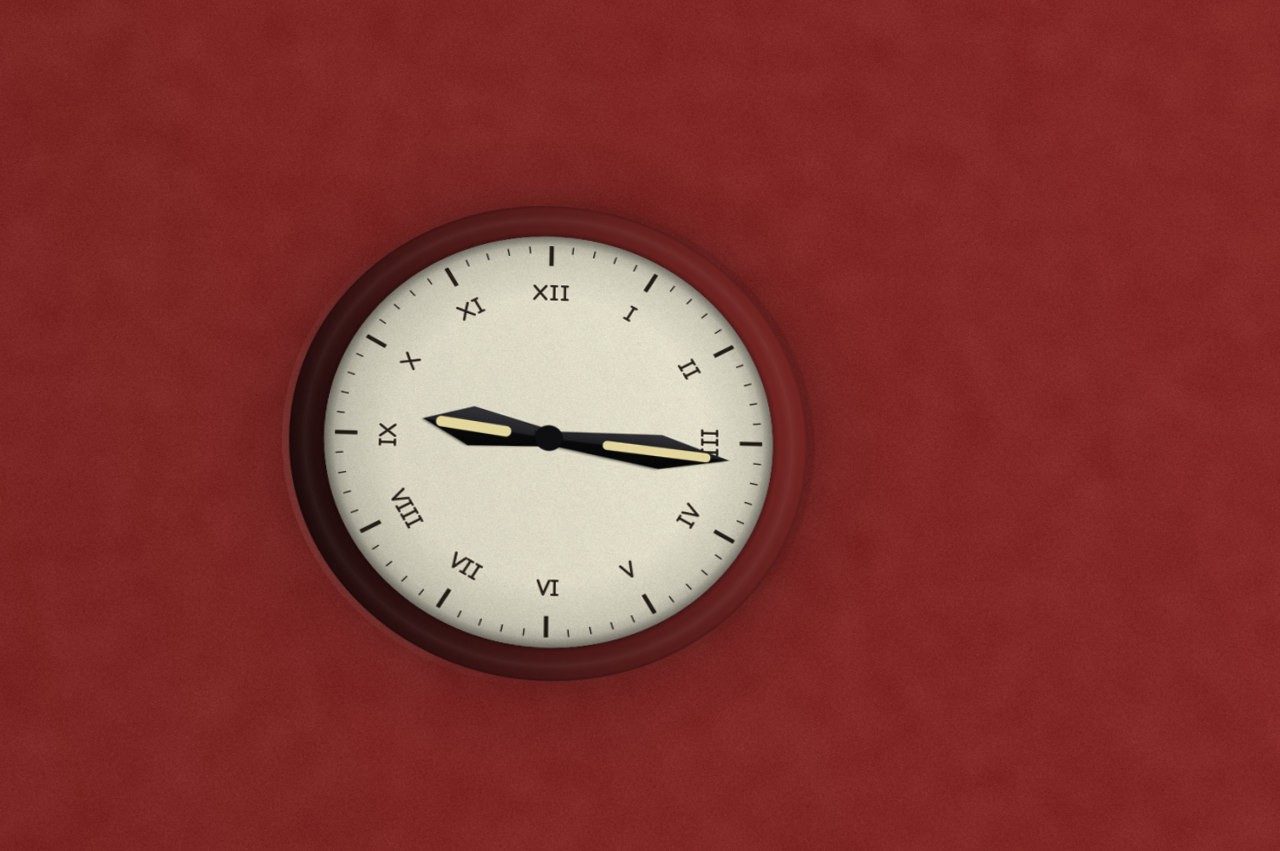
9:16
